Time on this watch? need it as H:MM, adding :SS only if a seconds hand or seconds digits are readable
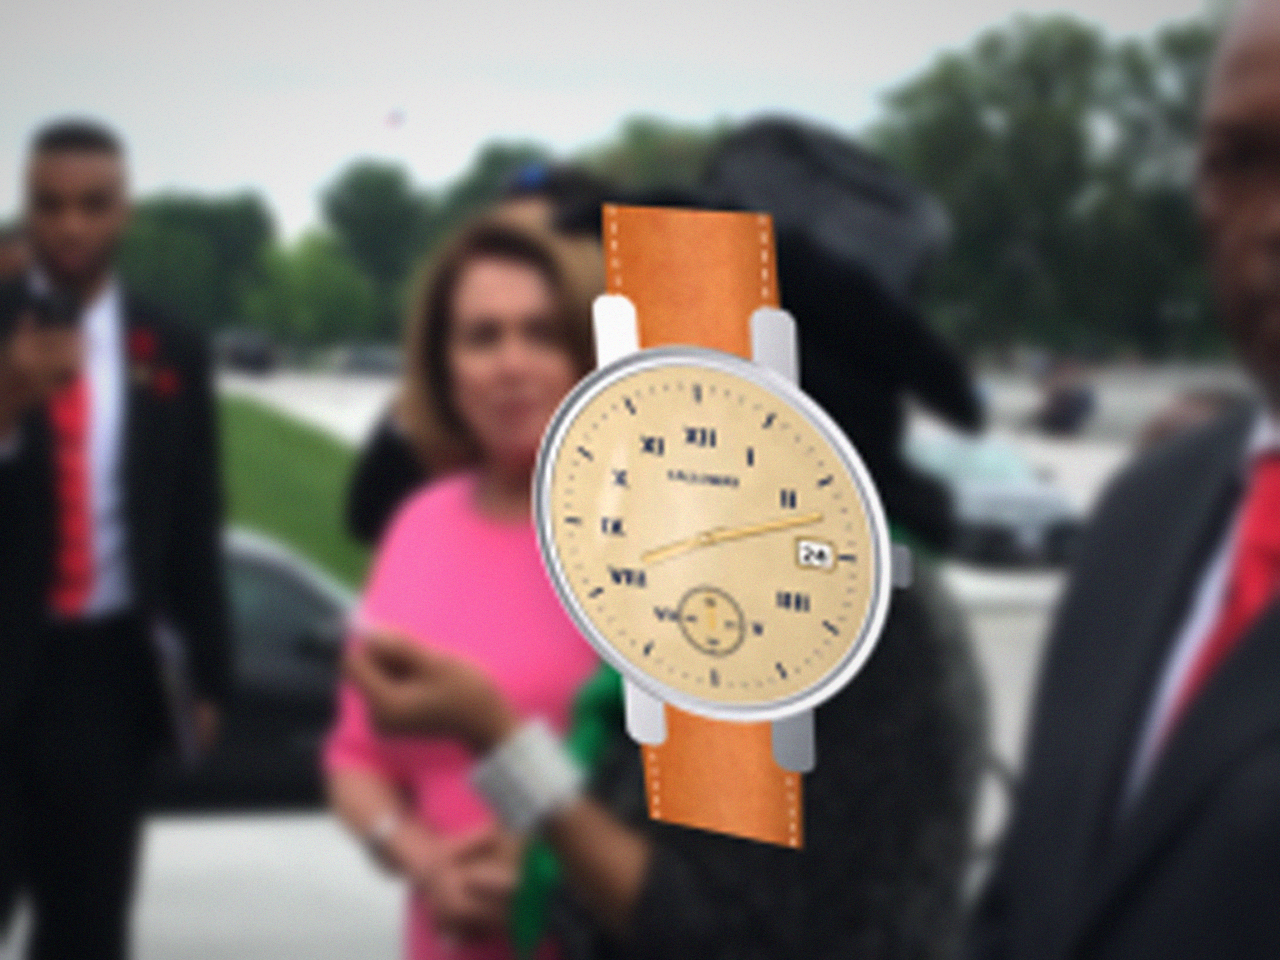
8:12
